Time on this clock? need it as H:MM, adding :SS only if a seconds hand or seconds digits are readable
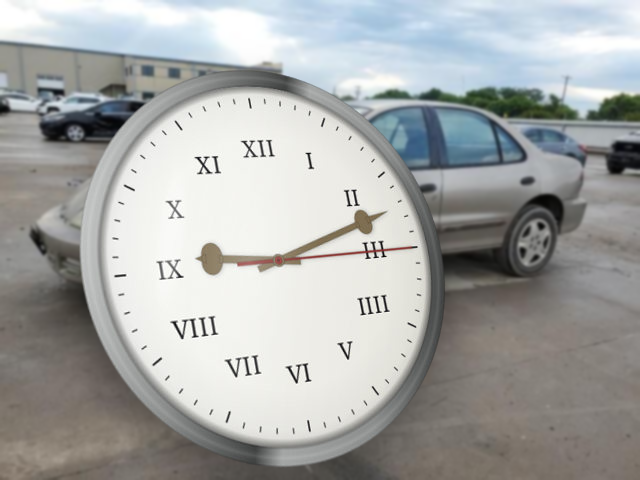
9:12:15
